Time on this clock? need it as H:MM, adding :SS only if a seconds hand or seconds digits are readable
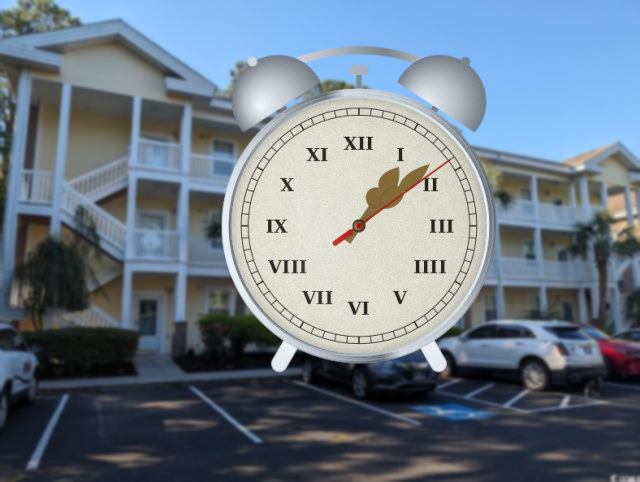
1:08:09
